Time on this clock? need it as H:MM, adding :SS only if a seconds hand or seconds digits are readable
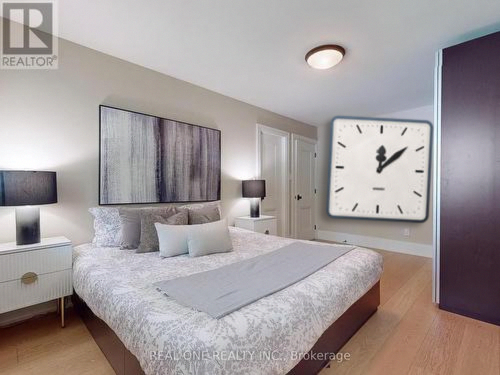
12:08
